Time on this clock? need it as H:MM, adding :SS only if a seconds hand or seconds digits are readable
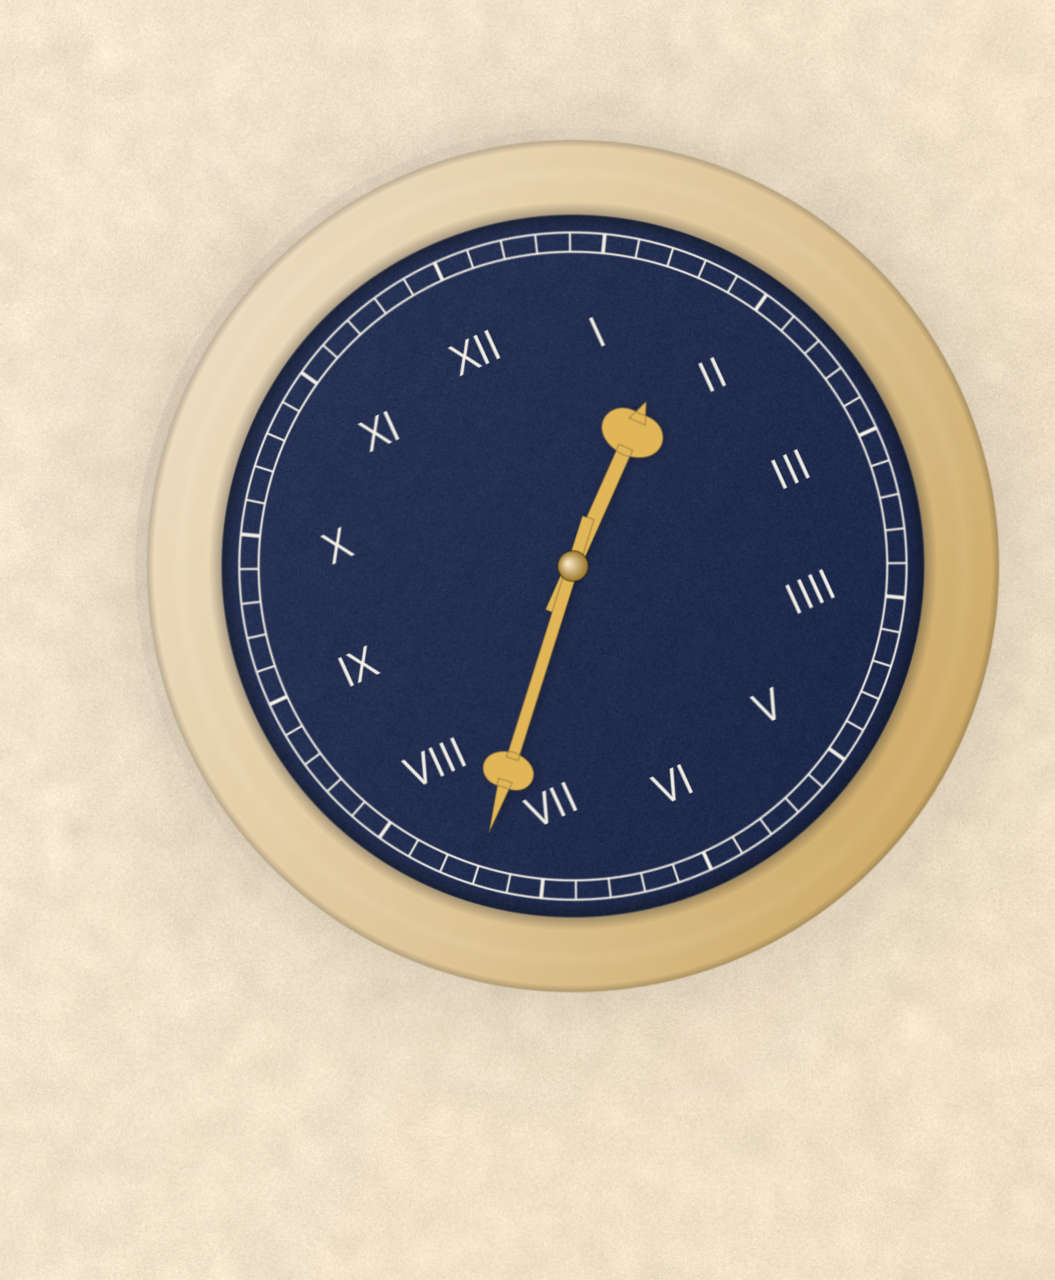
1:37
